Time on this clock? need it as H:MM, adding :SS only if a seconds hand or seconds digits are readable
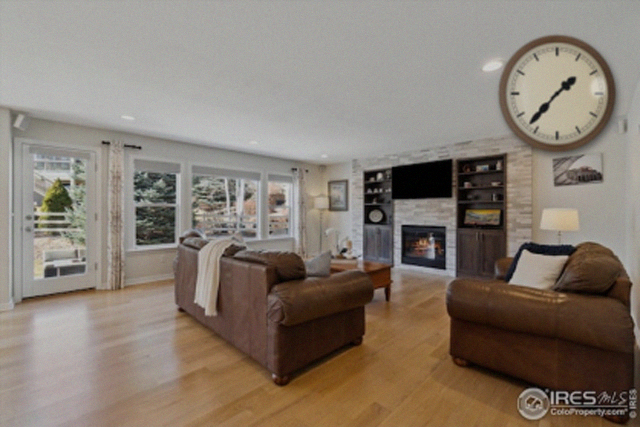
1:37
